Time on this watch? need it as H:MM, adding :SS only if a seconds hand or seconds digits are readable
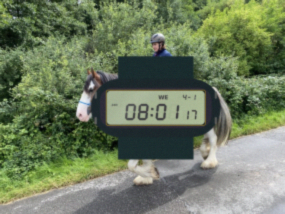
8:01:17
